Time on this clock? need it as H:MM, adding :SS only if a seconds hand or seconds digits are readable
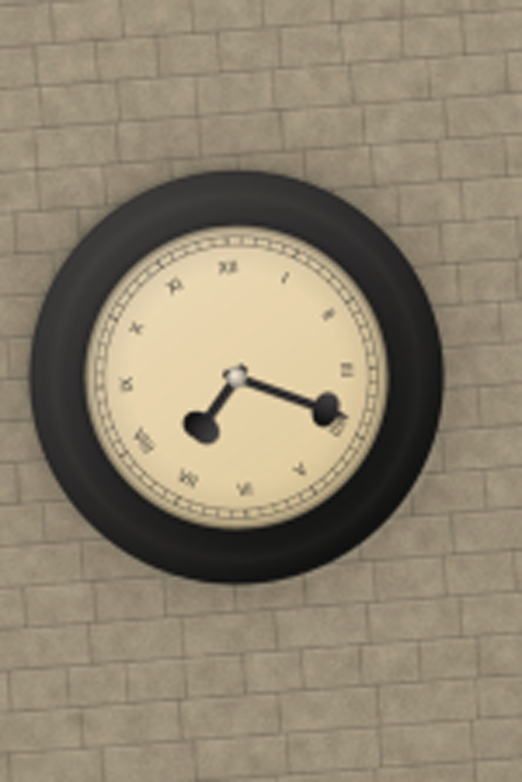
7:19
